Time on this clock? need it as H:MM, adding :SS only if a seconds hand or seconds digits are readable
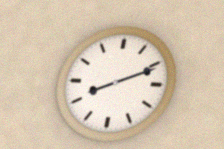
8:11
